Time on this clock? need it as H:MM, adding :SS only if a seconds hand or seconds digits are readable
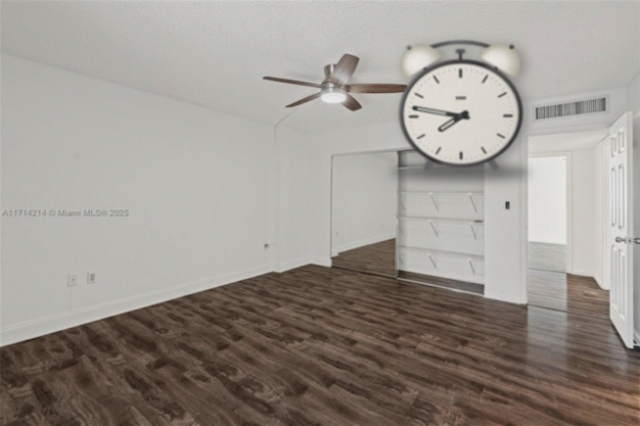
7:47
